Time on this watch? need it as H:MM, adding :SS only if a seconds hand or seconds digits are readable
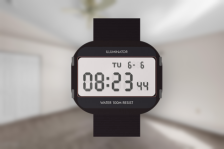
8:23:44
